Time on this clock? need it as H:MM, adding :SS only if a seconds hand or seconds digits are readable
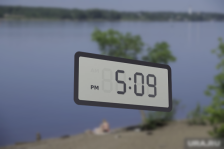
5:09
